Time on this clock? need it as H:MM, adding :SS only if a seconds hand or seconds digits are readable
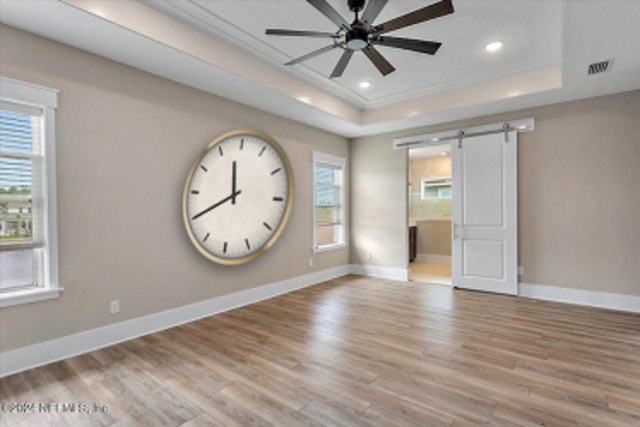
11:40
